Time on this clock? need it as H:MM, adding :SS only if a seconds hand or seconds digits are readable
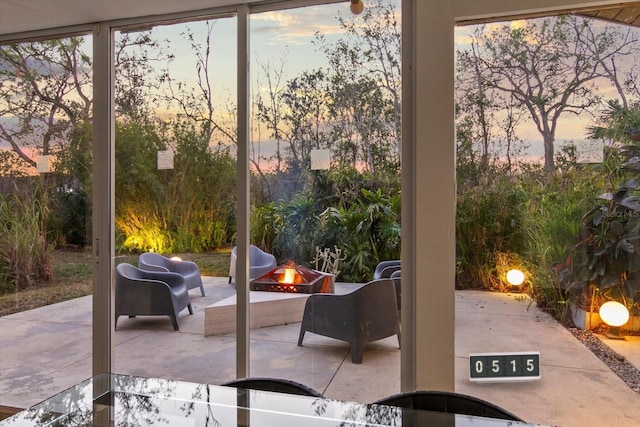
5:15
